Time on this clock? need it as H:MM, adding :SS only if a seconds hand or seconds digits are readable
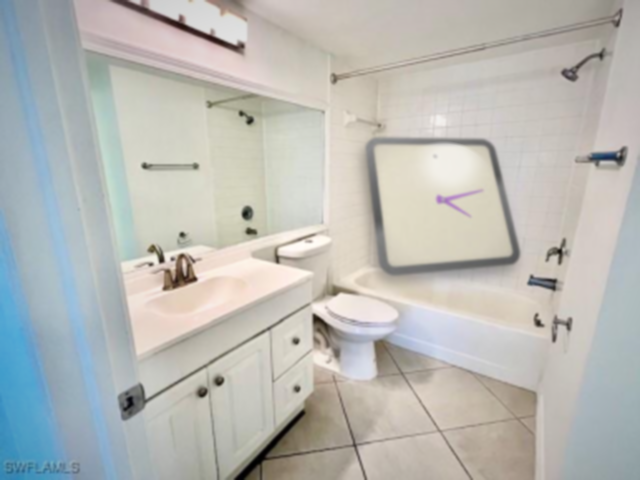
4:13
